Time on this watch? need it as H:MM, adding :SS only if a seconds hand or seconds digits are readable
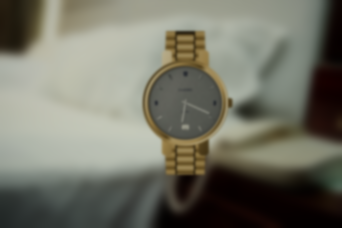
6:19
